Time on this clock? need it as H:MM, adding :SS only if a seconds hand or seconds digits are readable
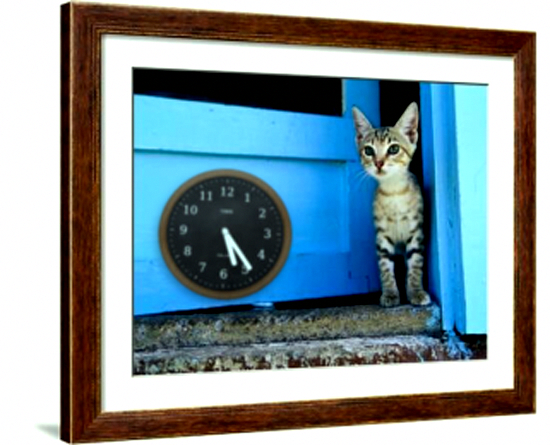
5:24
